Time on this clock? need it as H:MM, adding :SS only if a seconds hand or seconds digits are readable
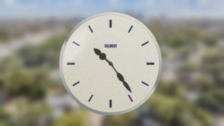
10:24
